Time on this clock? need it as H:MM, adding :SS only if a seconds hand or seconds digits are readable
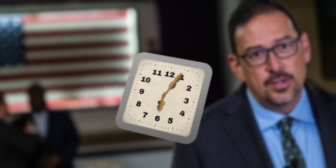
6:04
